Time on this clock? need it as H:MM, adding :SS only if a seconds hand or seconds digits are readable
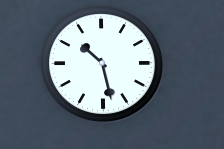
10:28
